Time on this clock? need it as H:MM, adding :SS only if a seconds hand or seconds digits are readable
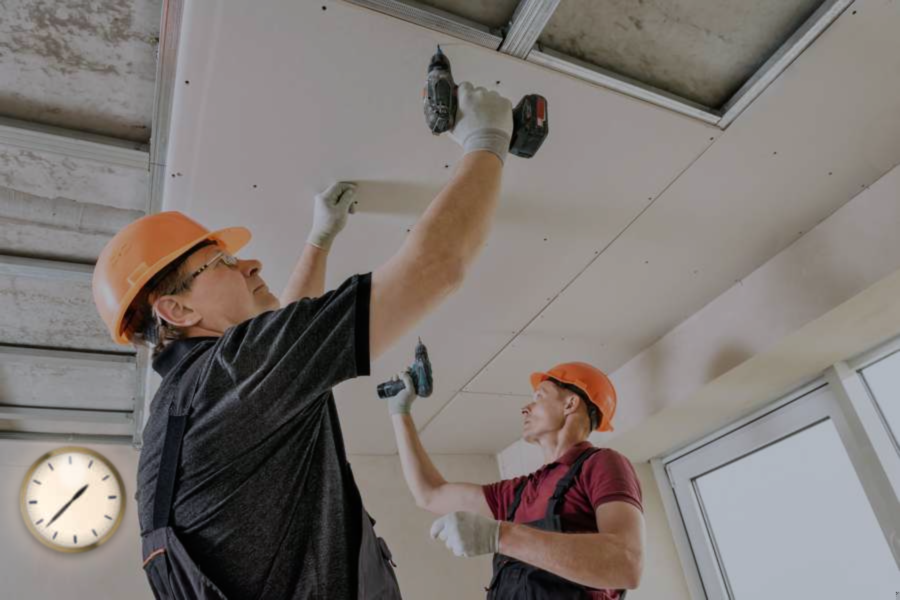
1:38
